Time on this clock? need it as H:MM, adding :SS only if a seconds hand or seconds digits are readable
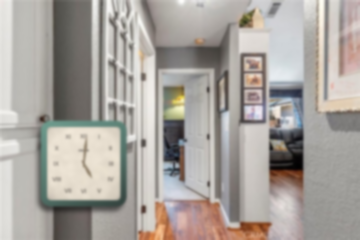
5:01
